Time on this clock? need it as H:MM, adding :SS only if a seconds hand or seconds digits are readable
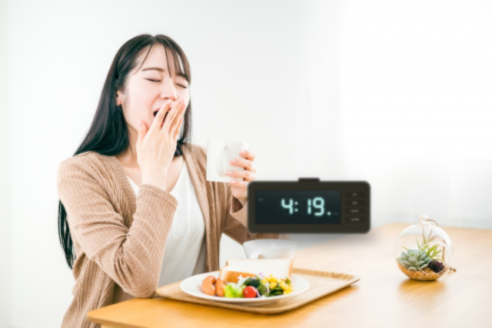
4:19
